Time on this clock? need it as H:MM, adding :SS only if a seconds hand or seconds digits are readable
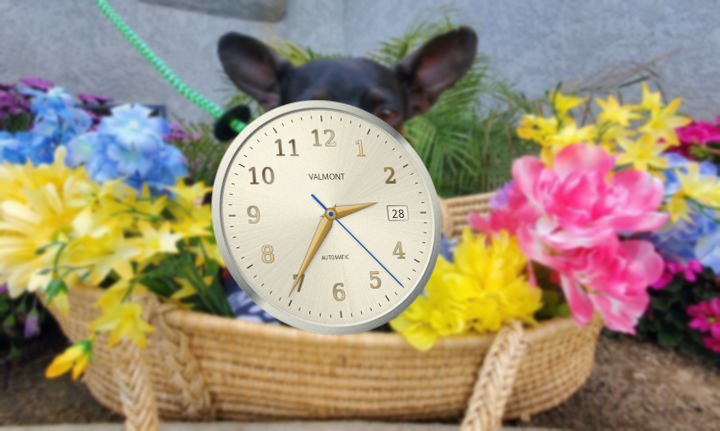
2:35:23
